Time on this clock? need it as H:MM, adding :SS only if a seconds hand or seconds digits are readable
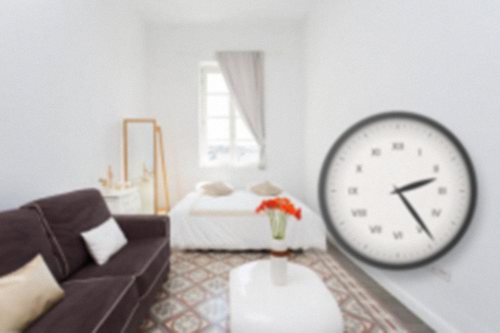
2:24
